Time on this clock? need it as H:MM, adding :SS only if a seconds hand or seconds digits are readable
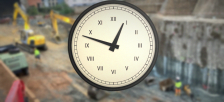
12:48
